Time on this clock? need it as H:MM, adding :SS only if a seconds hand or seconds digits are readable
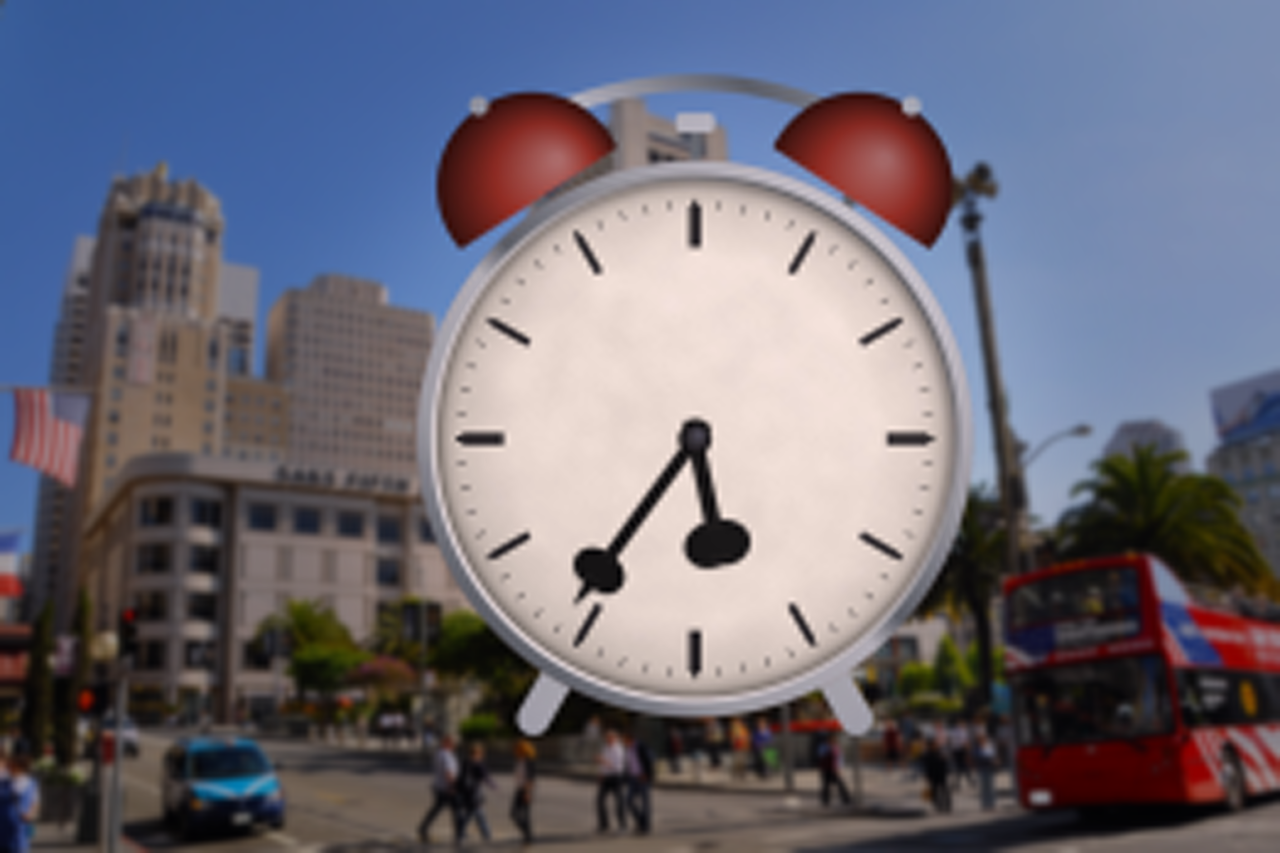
5:36
